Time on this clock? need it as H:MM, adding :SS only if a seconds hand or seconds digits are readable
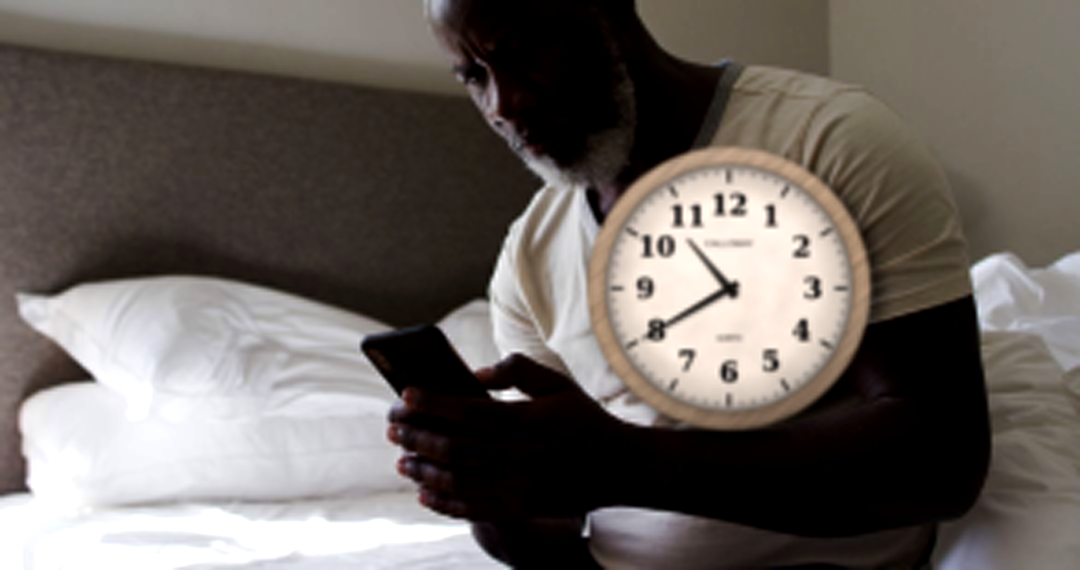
10:40
